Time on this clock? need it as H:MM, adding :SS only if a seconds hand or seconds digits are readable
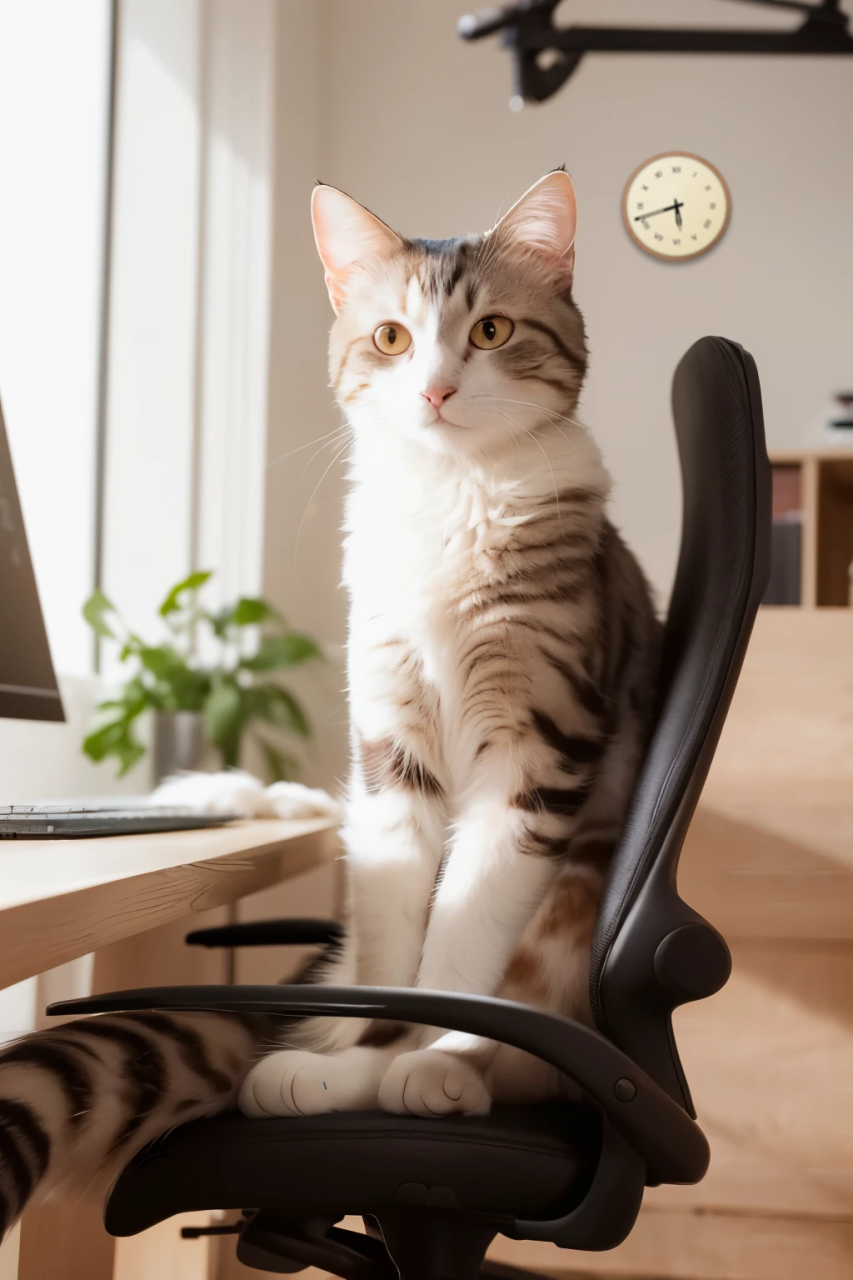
5:42
